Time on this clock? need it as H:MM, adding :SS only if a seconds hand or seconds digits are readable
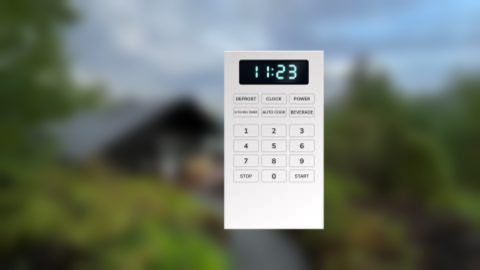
11:23
